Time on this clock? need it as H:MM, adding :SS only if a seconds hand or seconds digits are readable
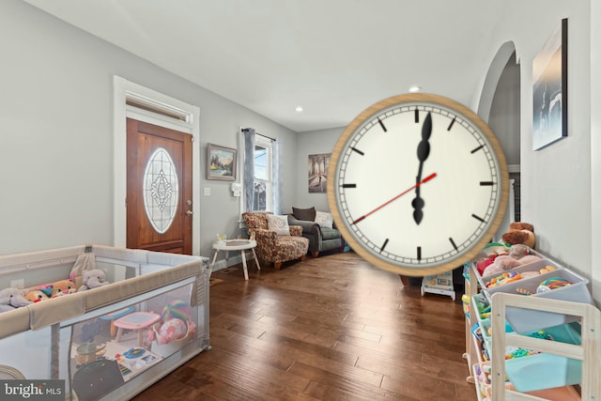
6:01:40
